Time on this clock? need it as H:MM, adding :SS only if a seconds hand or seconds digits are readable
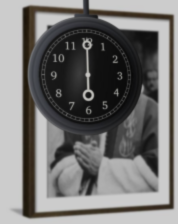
6:00
